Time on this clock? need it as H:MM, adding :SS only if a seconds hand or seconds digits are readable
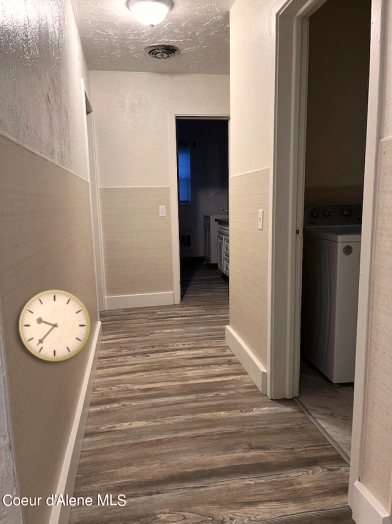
9:37
